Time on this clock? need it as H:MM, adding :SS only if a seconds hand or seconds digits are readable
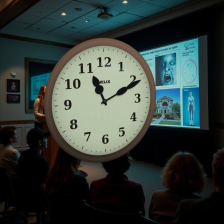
11:11
